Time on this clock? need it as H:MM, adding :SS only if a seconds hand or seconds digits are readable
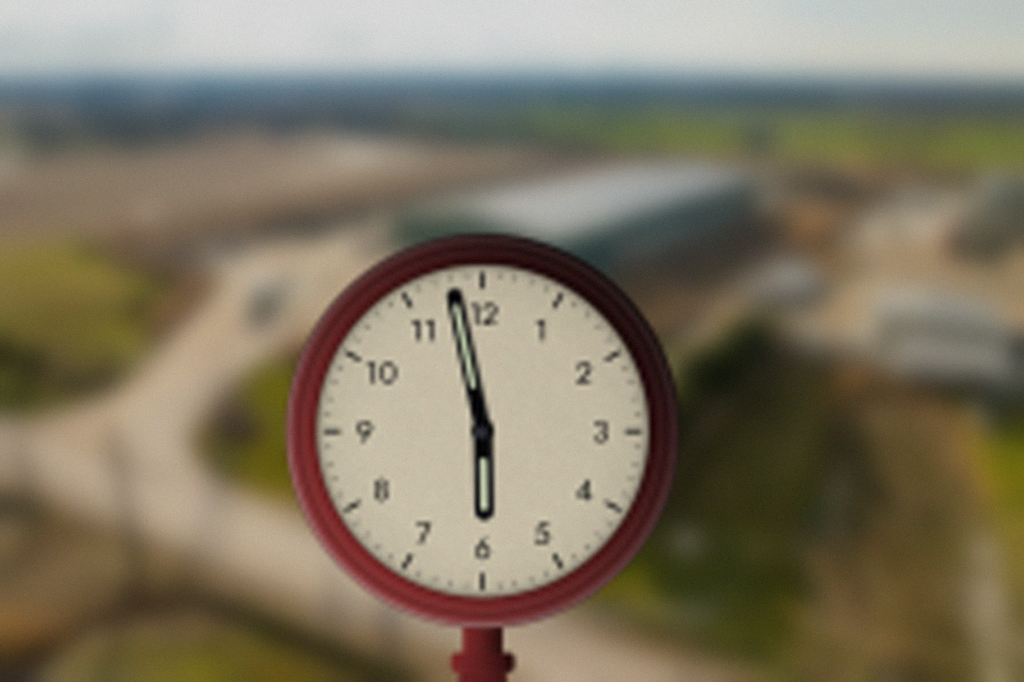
5:58
